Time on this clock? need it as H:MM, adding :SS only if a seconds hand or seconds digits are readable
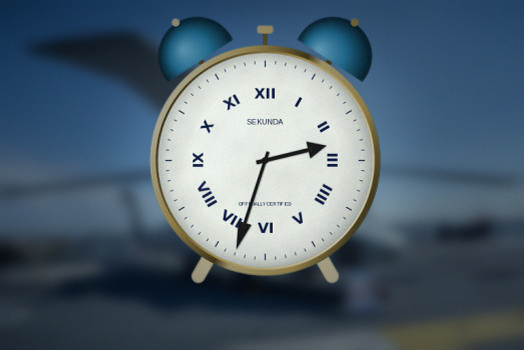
2:33
